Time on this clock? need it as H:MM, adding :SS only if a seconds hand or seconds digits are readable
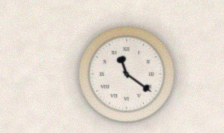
11:21
